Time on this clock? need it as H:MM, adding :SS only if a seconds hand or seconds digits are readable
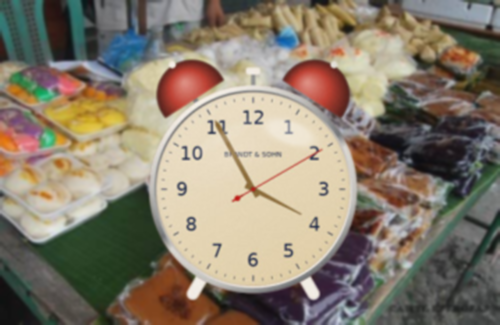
3:55:10
